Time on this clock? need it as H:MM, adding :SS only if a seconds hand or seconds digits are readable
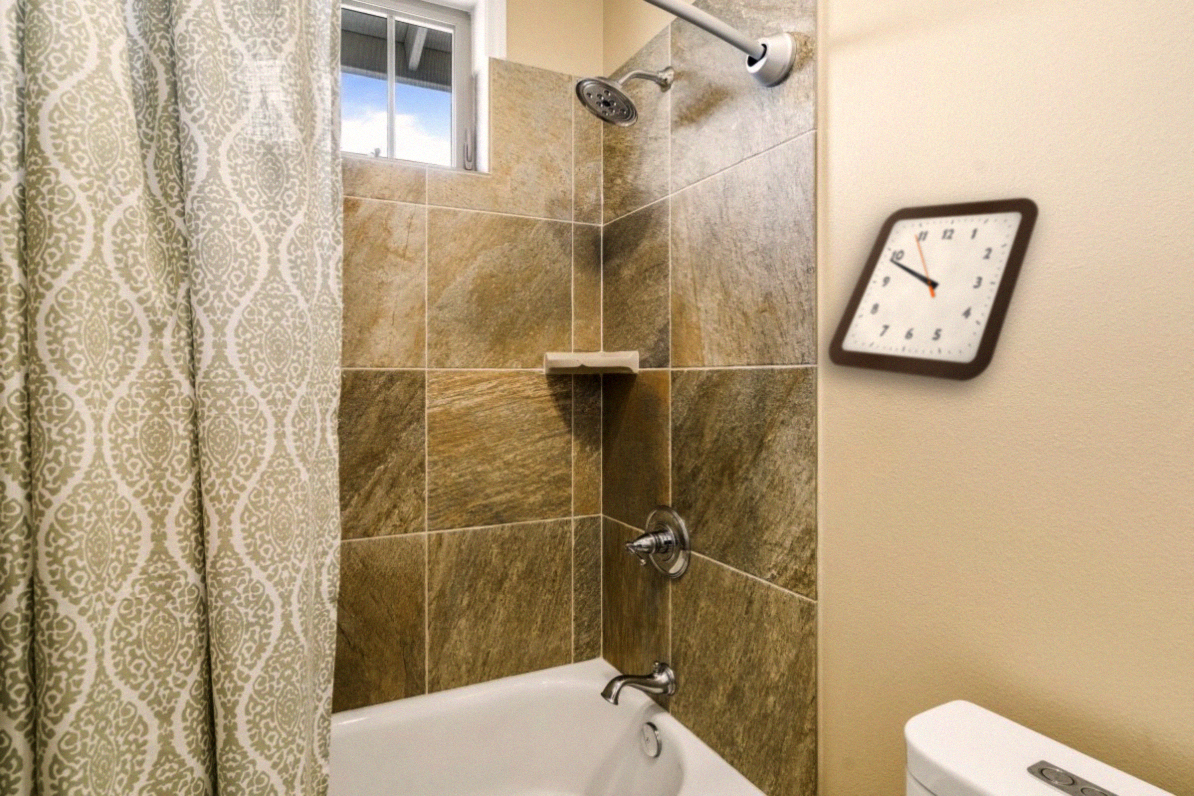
9:48:54
